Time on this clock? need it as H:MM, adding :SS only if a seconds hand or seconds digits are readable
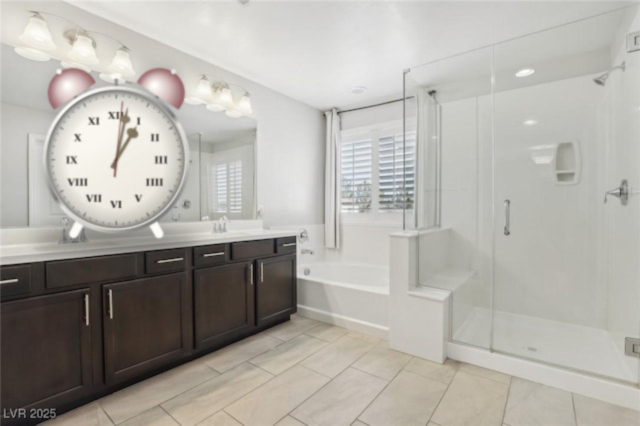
1:02:01
